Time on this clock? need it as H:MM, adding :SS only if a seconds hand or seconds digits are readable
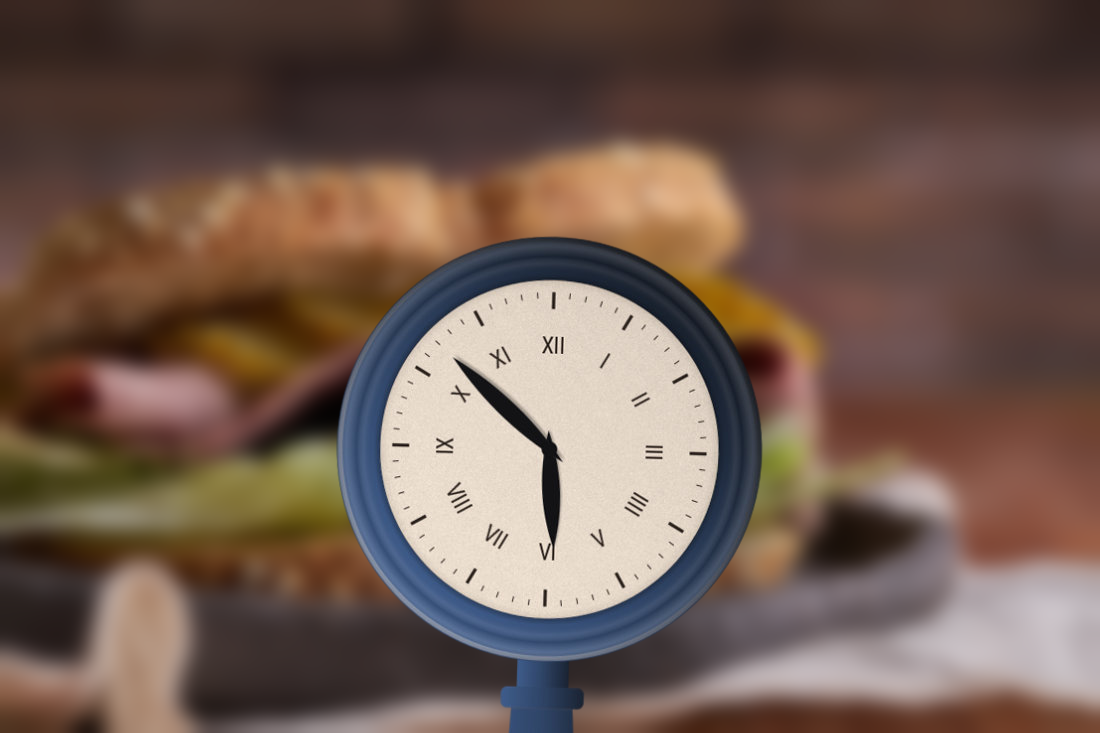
5:52
